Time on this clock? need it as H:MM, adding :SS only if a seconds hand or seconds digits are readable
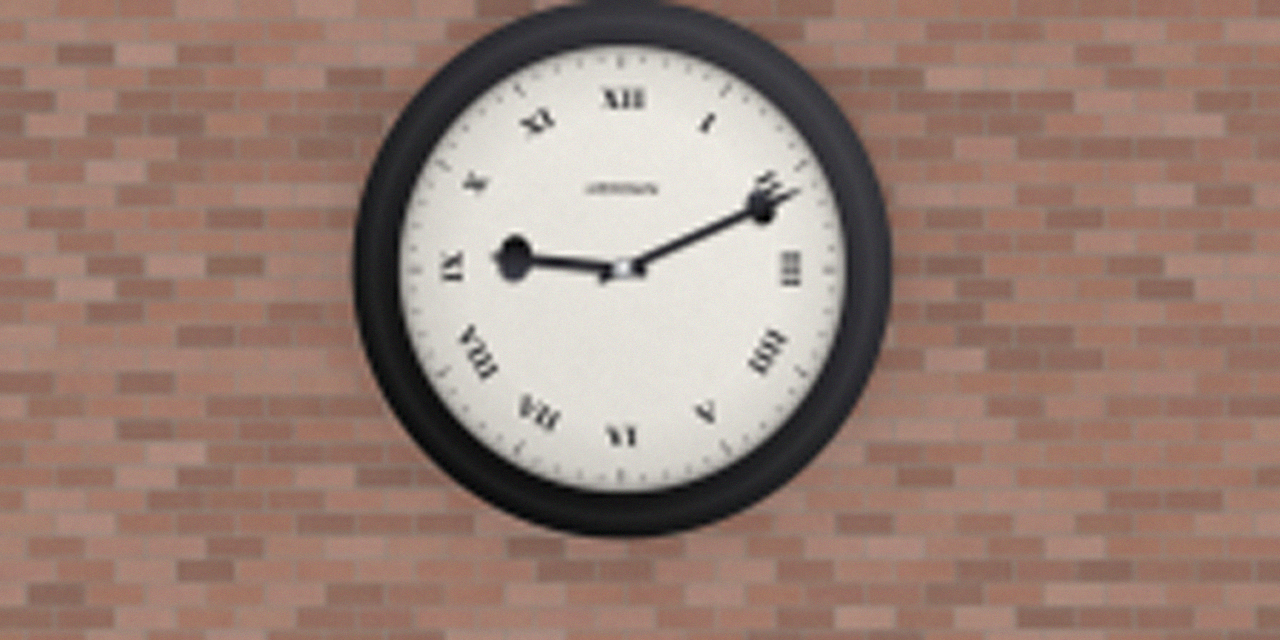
9:11
